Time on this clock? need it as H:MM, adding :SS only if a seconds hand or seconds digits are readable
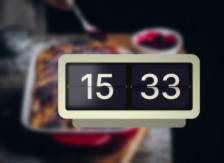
15:33
